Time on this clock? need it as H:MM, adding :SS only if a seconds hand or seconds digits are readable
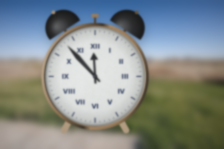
11:53
